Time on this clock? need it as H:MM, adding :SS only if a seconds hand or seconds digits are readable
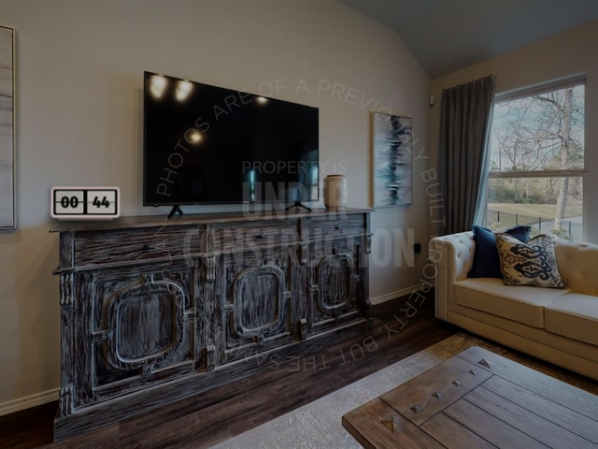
0:44
